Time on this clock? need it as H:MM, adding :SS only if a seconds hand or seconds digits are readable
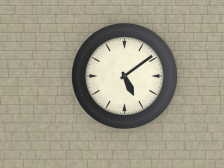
5:09
